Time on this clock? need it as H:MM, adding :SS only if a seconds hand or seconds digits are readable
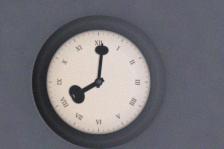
8:01
